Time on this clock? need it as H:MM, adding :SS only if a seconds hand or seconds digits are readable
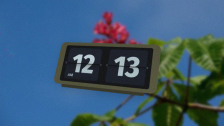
12:13
